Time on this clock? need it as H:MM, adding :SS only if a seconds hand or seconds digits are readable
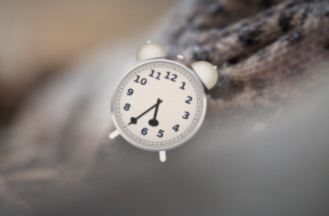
5:35
